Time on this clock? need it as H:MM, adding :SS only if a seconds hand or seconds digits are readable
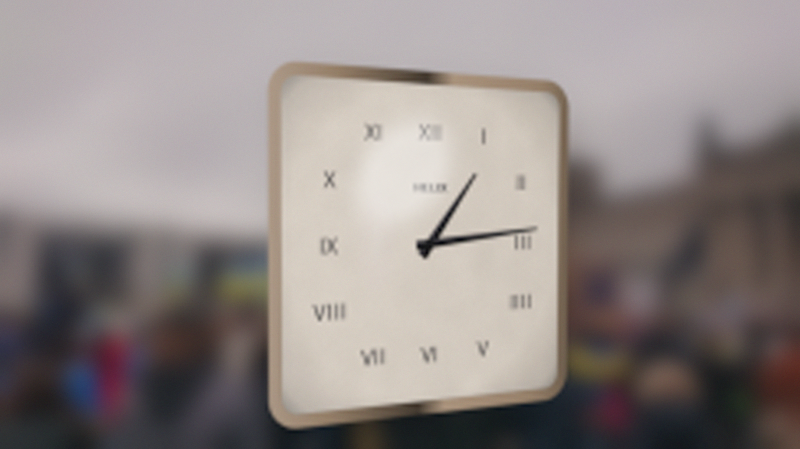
1:14
